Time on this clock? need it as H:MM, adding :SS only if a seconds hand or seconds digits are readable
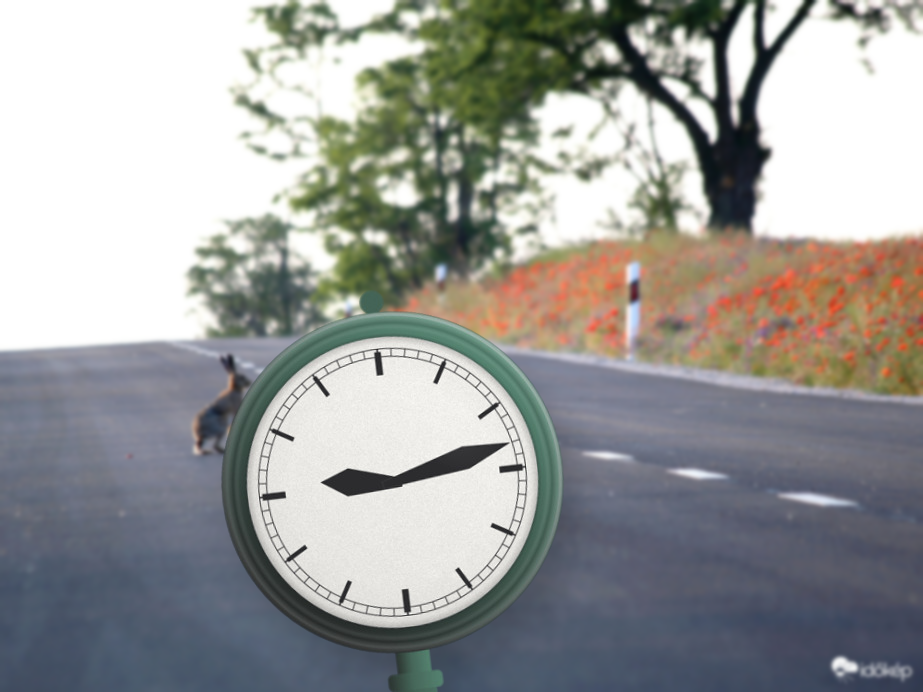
9:13
